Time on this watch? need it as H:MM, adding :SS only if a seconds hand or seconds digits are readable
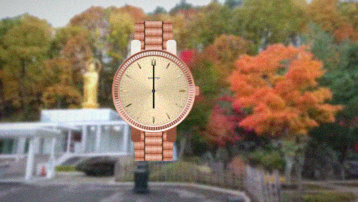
6:00
